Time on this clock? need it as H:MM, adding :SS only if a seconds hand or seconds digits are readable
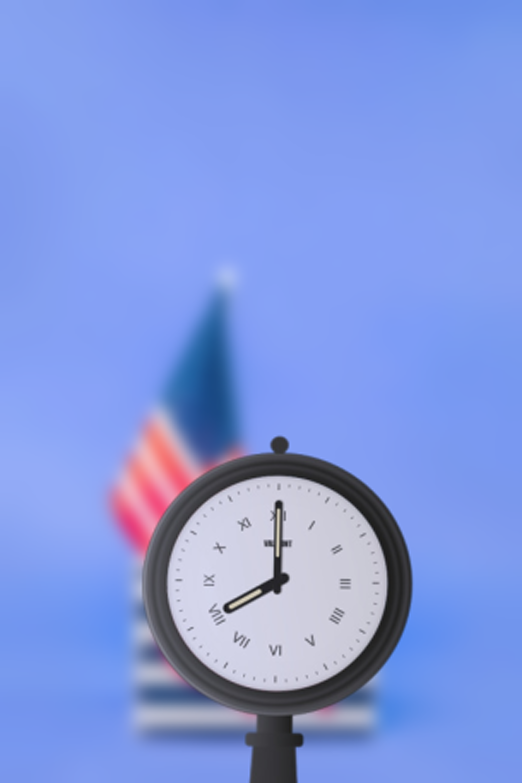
8:00
